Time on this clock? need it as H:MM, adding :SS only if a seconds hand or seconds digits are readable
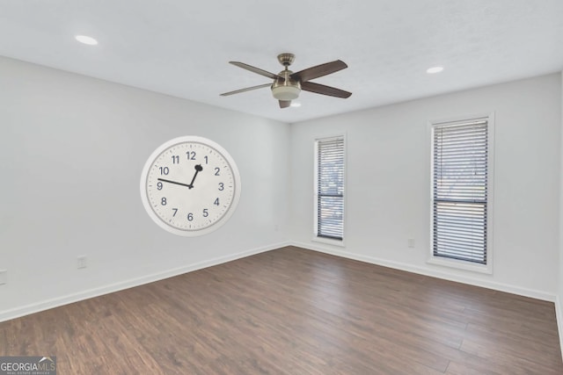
12:47
